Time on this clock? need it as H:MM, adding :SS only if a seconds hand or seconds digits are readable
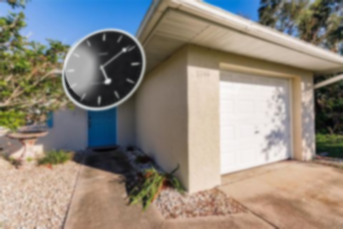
5:09
